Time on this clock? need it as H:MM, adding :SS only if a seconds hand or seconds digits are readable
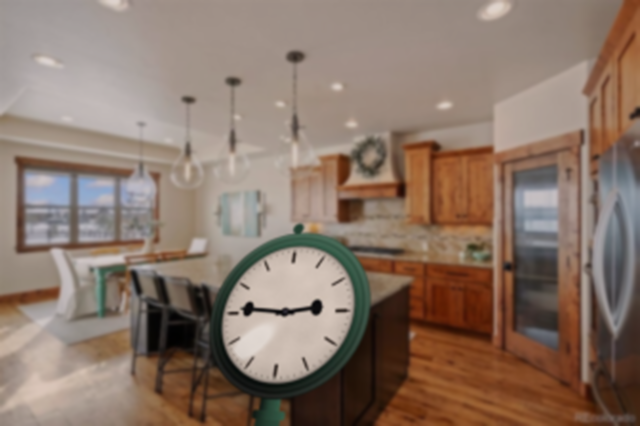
2:46
